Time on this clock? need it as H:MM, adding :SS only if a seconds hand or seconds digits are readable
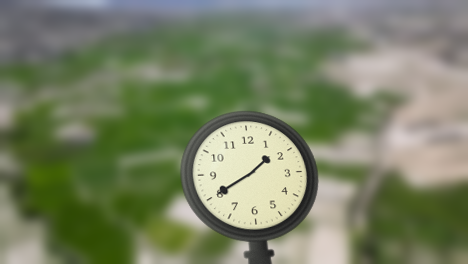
1:40
